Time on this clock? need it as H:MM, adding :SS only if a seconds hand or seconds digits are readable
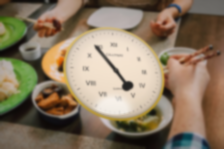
4:54
